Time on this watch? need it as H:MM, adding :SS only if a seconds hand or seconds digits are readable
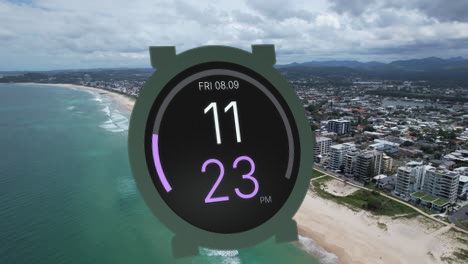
11:23
